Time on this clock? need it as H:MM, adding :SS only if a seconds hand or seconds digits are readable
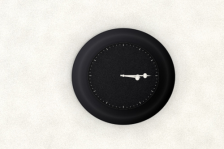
3:15
